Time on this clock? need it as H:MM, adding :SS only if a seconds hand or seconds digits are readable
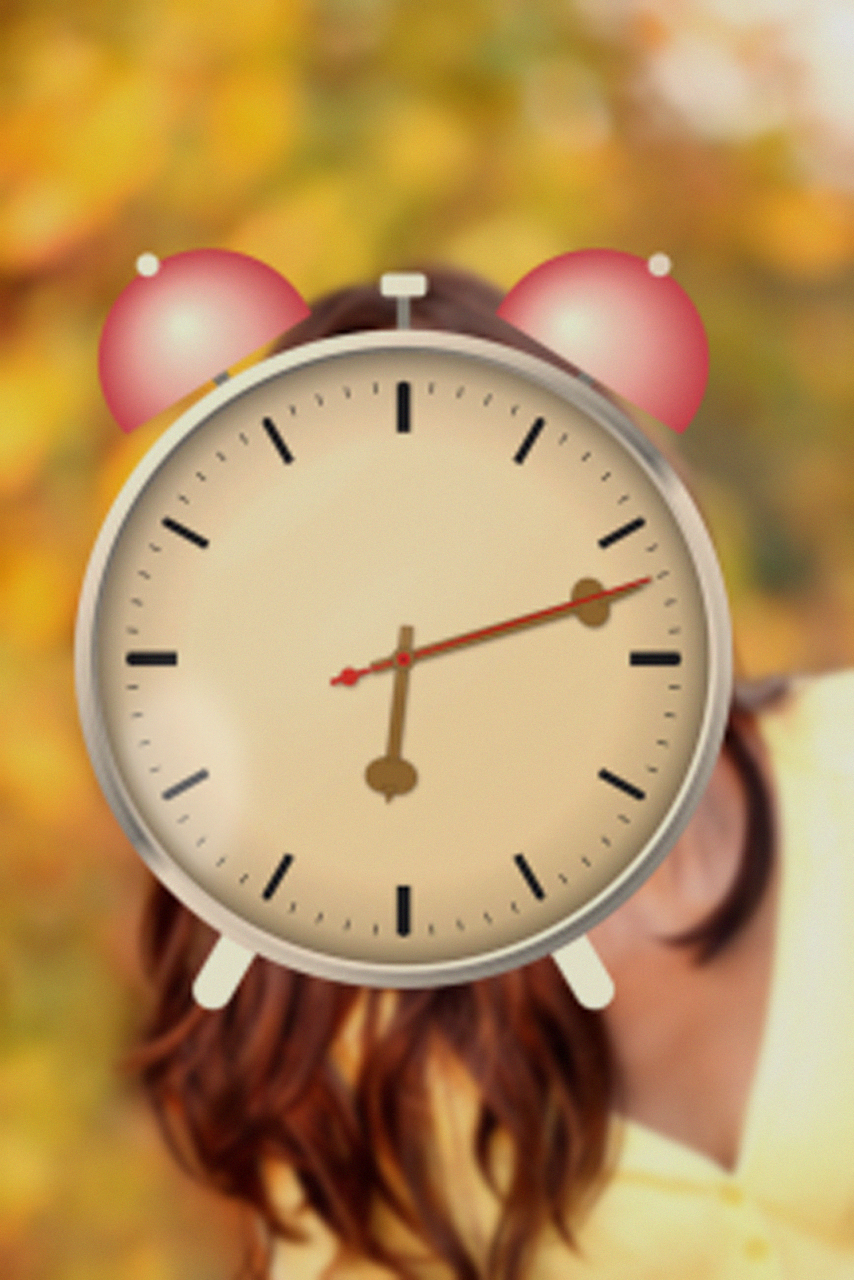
6:12:12
